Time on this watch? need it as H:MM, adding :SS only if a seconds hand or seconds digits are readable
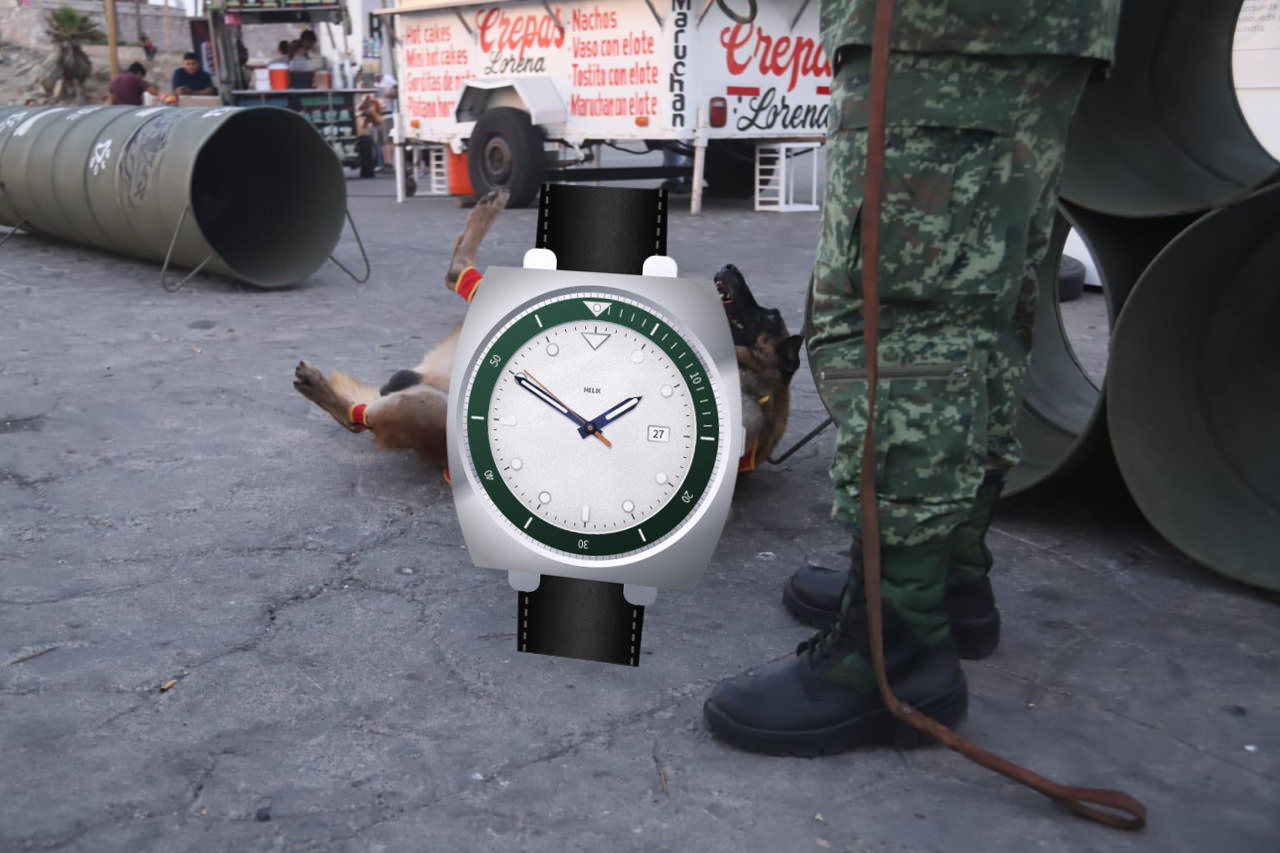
1:49:51
